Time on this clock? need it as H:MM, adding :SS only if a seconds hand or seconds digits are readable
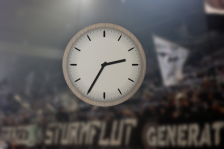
2:35
